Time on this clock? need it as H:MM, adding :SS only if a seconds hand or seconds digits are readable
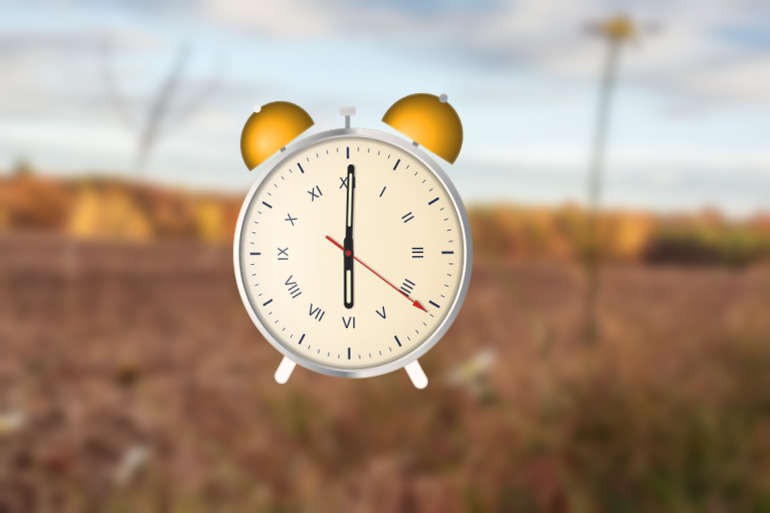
6:00:21
